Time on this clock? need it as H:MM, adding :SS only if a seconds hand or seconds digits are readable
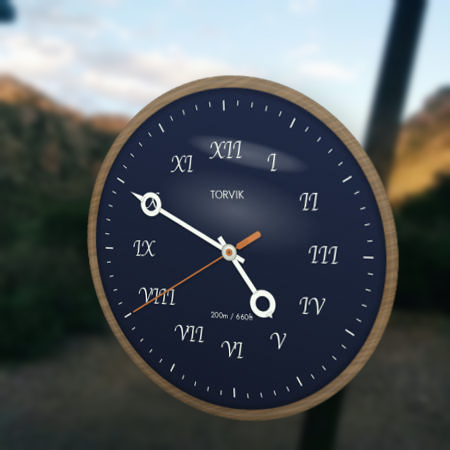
4:49:40
